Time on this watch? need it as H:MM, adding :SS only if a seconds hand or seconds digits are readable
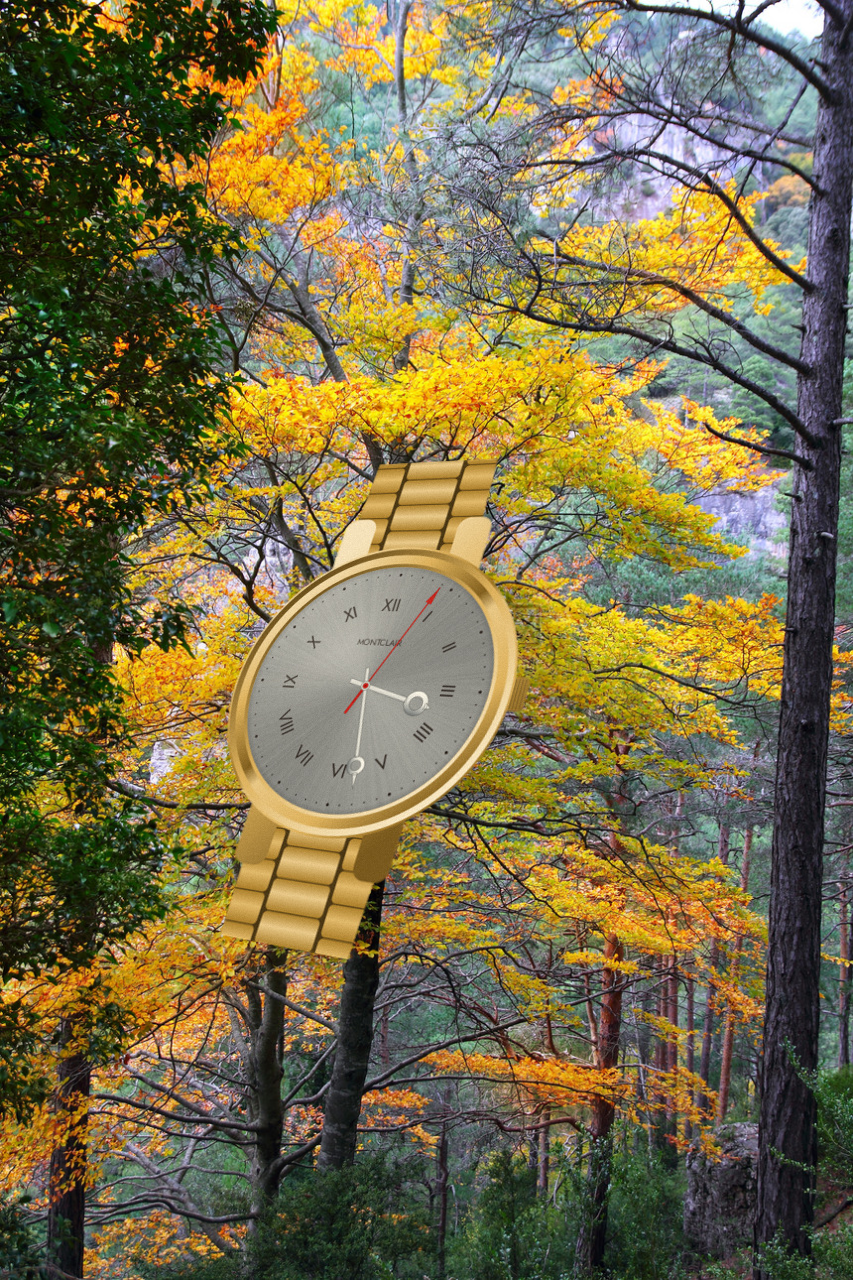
3:28:04
